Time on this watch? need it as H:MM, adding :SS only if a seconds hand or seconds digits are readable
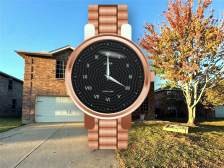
4:00
